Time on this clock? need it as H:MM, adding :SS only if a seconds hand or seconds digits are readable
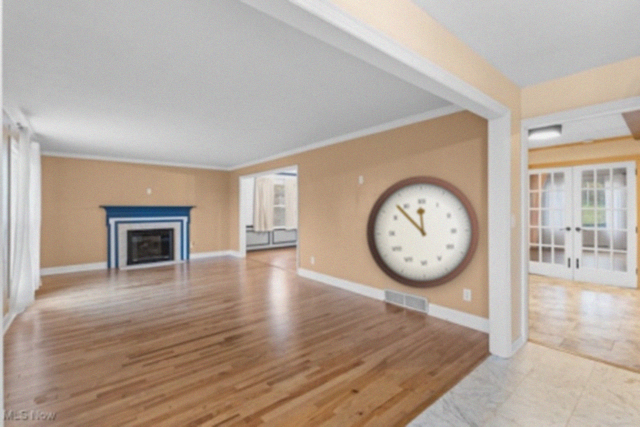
11:53
